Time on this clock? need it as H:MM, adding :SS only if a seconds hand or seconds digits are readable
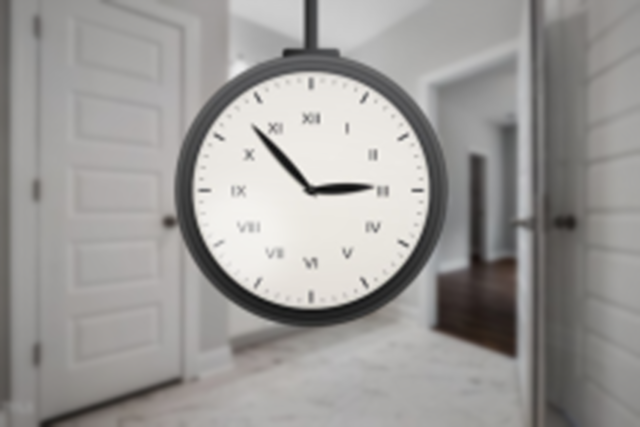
2:53
